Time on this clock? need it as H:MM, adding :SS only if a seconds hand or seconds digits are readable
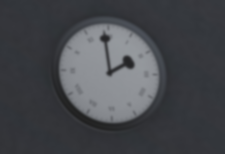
1:59
